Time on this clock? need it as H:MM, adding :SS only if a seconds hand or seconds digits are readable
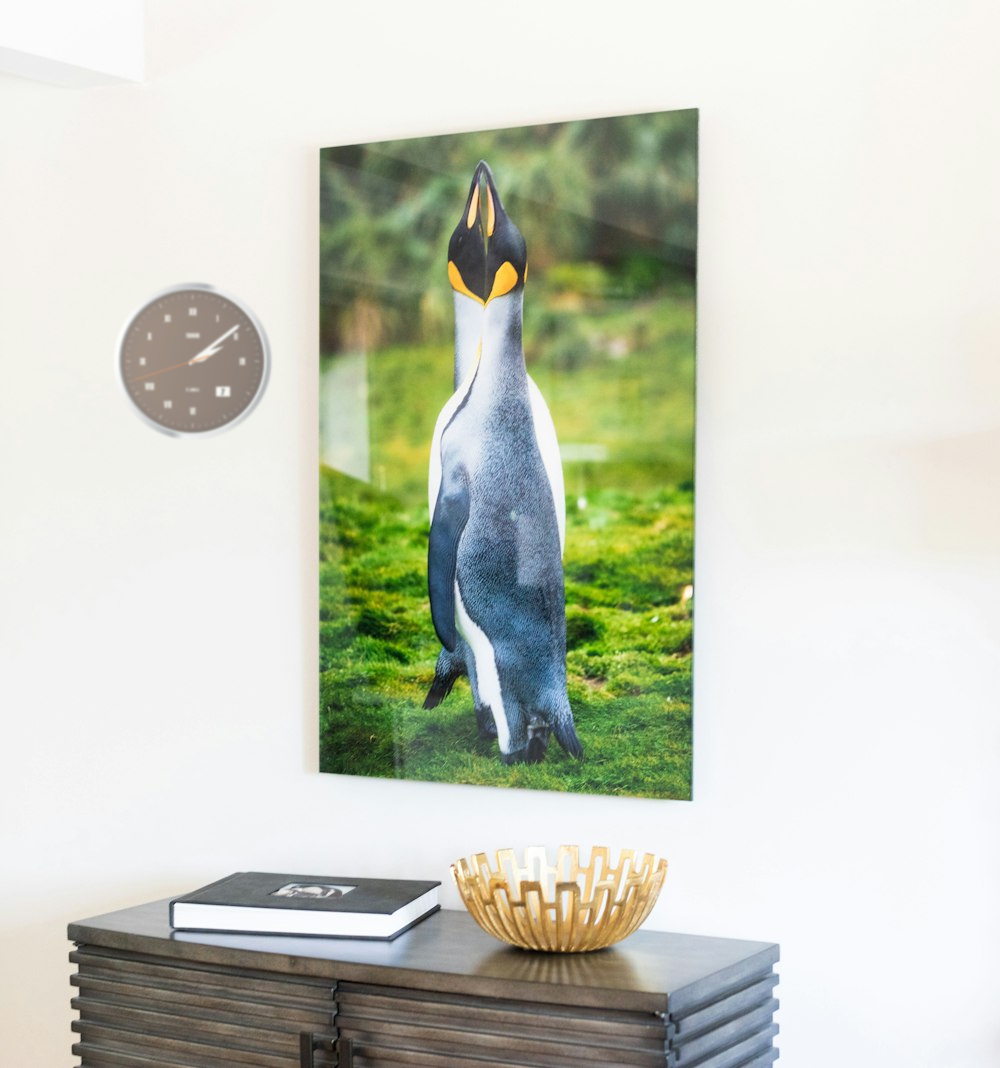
2:08:42
